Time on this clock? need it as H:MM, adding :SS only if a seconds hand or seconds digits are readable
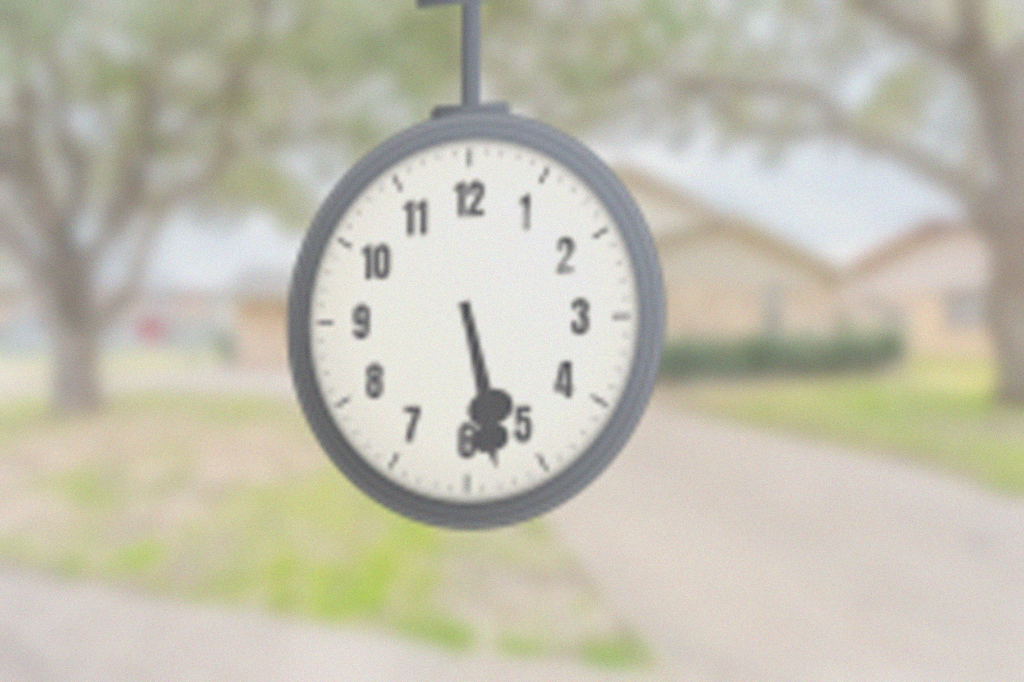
5:28
